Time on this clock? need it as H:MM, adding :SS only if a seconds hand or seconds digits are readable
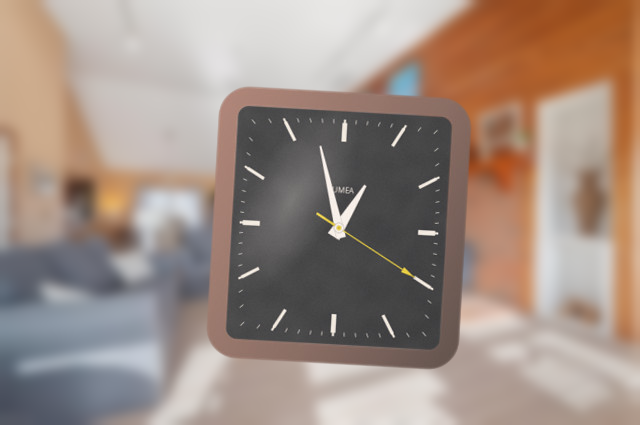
12:57:20
